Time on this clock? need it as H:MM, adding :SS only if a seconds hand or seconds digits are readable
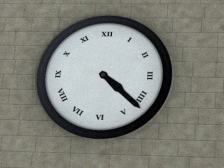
4:22
